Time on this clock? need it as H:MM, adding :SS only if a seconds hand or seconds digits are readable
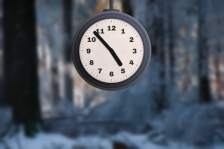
4:53
